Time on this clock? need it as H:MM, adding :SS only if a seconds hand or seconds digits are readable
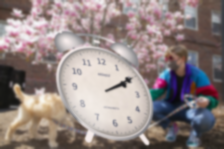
2:10
